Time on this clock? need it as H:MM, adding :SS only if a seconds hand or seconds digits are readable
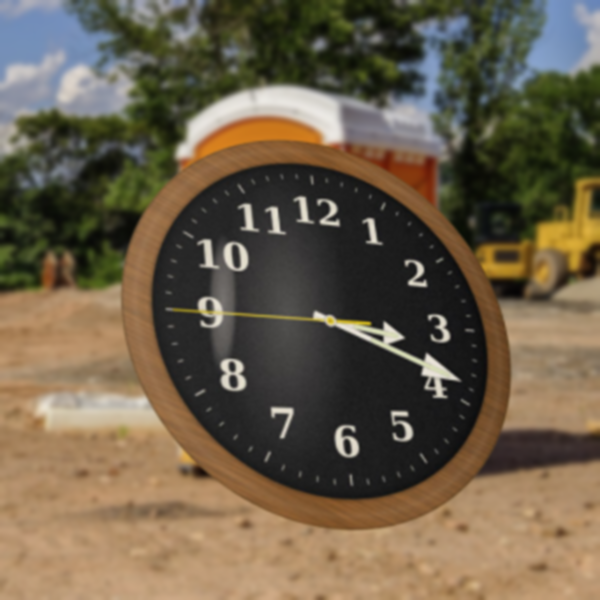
3:18:45
